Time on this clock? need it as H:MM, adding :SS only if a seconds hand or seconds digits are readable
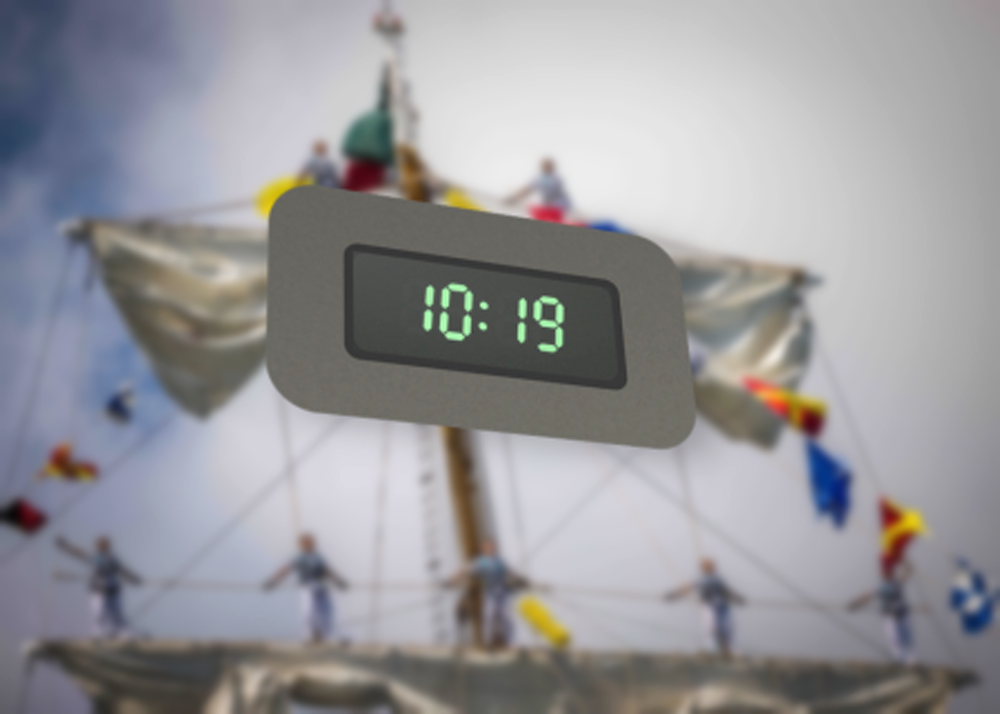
10:19
